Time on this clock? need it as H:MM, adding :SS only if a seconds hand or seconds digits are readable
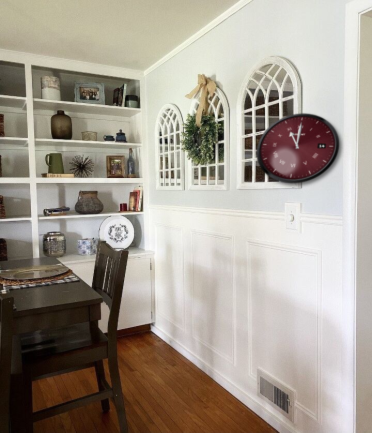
11:00
